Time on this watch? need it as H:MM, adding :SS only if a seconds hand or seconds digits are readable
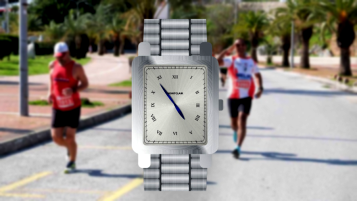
4:54
